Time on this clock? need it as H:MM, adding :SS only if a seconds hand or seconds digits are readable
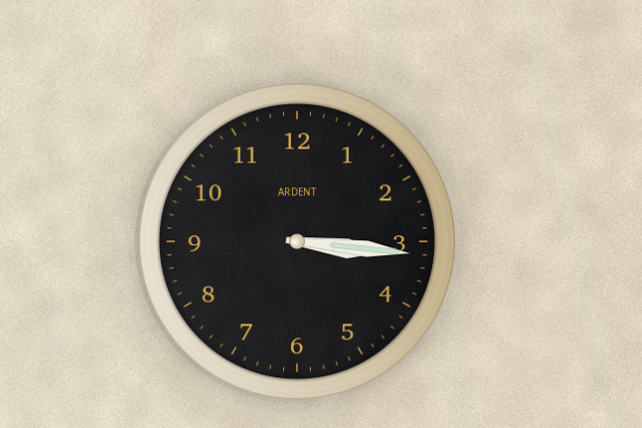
3:16
